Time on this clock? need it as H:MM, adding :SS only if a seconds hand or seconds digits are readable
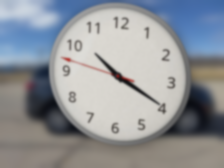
10:19:47
